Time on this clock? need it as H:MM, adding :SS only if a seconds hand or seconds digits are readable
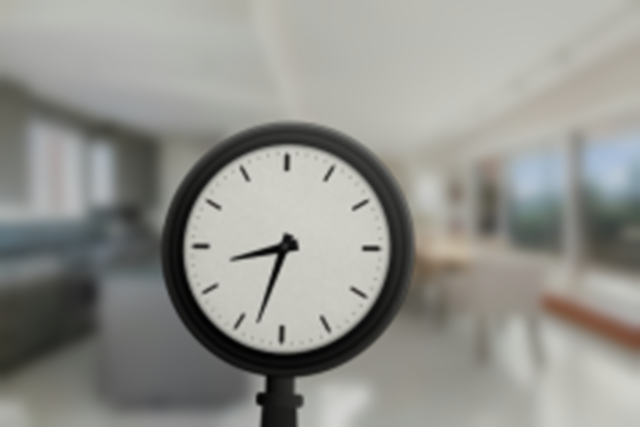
8:33
